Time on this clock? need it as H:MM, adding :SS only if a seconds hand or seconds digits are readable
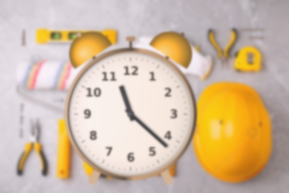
11:22
